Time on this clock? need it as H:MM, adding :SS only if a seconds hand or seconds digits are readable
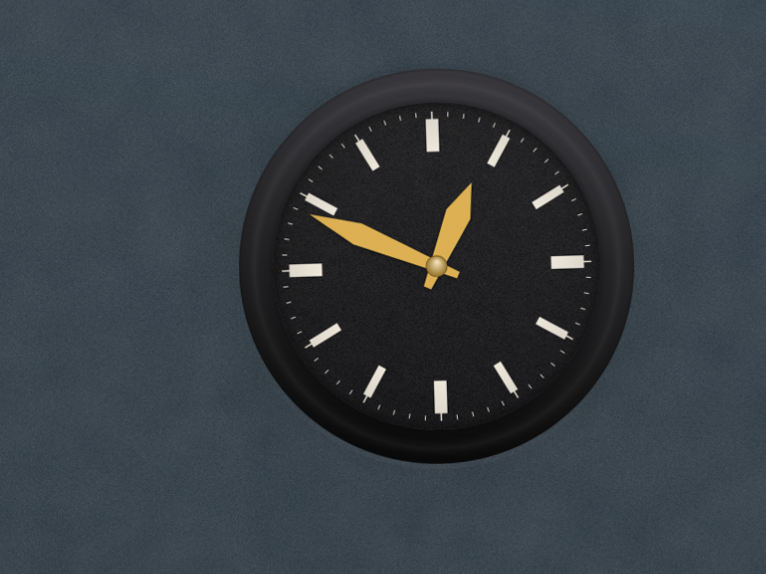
12:49
